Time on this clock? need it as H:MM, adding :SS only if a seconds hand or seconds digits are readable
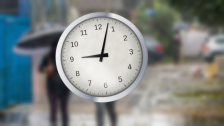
9:03
